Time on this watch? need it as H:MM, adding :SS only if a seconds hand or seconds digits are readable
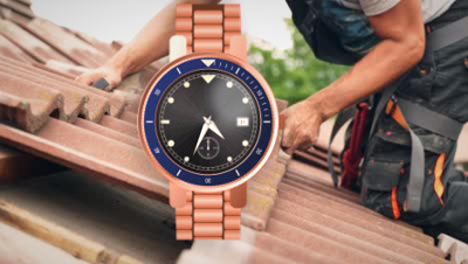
4:34
